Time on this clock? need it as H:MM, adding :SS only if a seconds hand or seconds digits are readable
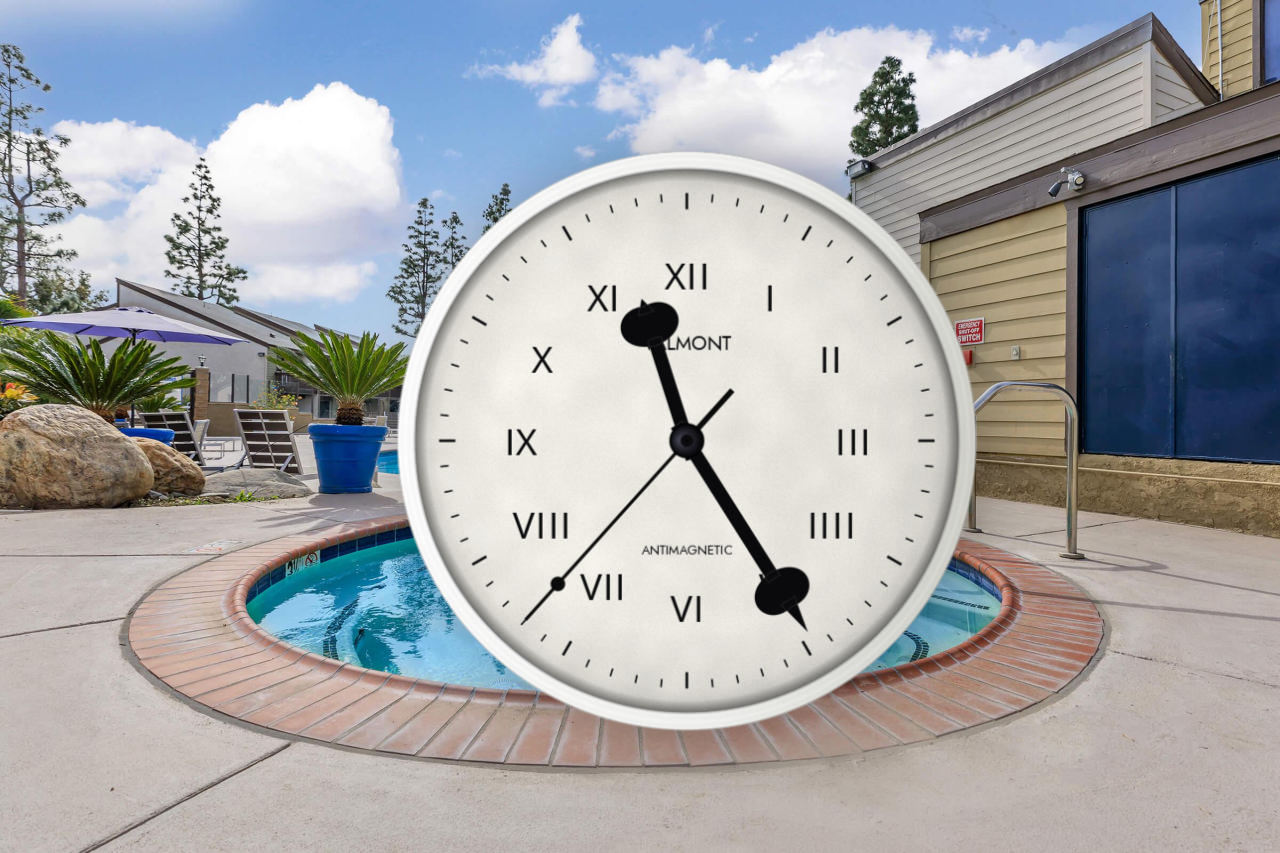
11:24:37
